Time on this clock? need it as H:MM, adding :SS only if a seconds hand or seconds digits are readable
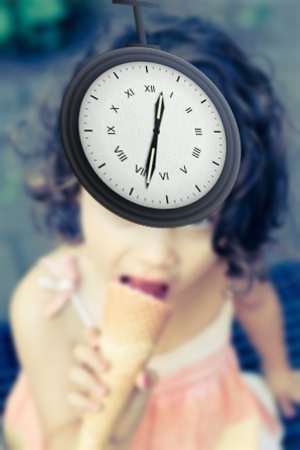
12:33
